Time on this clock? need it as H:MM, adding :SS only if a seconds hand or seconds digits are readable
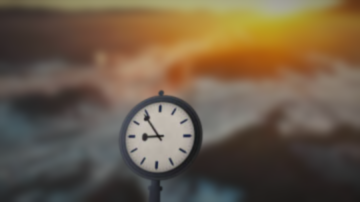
8:54
